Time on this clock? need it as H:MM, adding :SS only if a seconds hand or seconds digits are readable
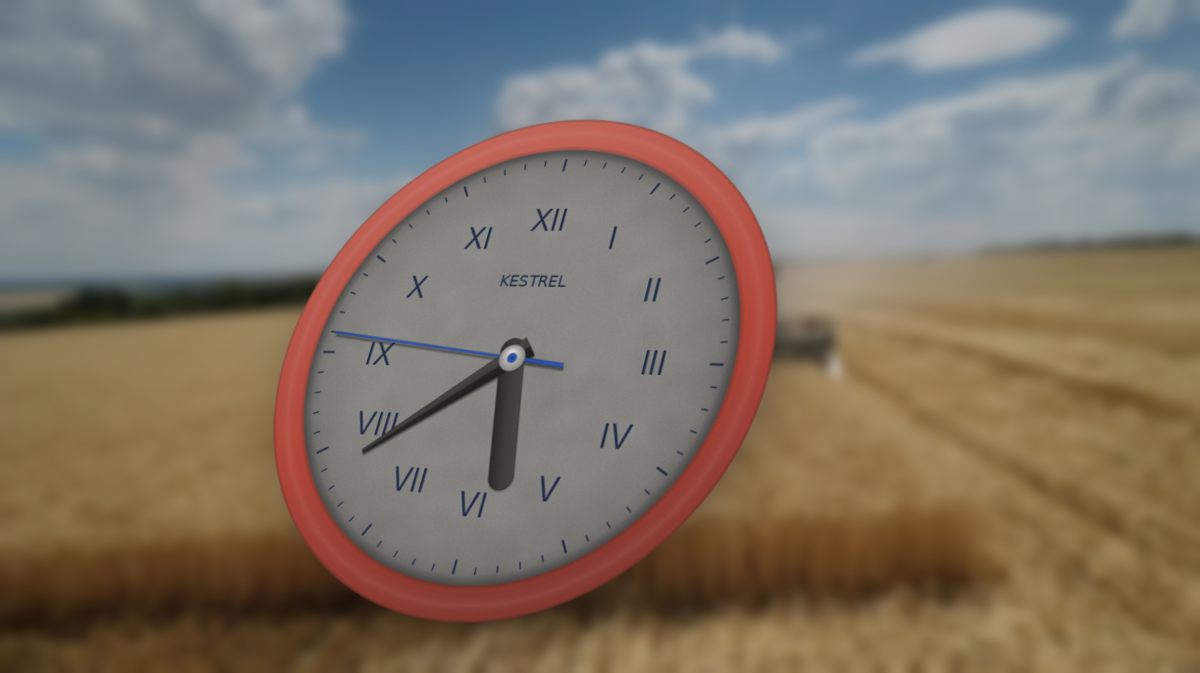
5:38:46
